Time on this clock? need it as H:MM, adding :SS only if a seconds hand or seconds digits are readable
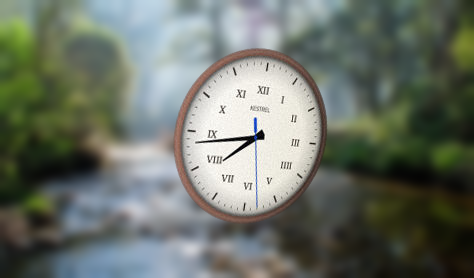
7:43:28
